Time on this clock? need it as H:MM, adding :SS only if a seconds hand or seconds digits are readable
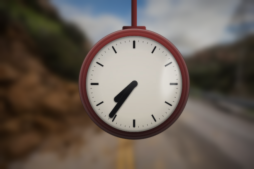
7:36
